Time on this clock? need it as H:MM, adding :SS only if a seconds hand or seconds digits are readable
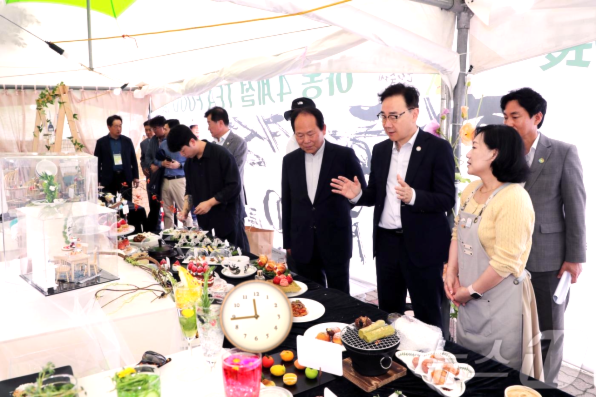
11:44
